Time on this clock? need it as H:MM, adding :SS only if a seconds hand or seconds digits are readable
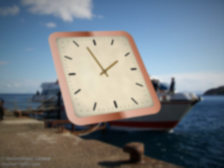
1:57
